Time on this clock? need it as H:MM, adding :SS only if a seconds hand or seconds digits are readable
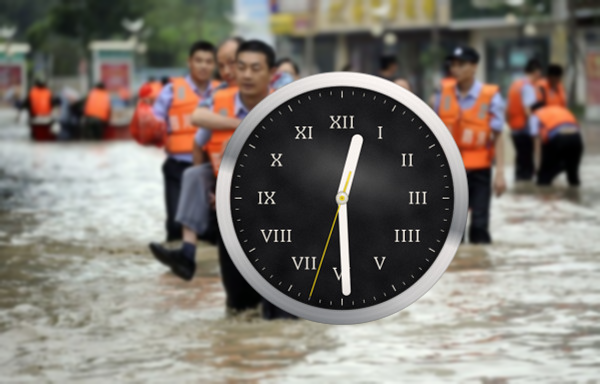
12:29:33
